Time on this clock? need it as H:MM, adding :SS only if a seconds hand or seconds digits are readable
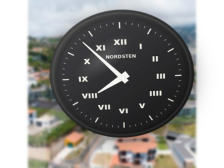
7:53
